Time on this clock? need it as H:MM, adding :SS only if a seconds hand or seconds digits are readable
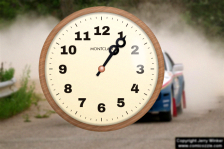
1:06
